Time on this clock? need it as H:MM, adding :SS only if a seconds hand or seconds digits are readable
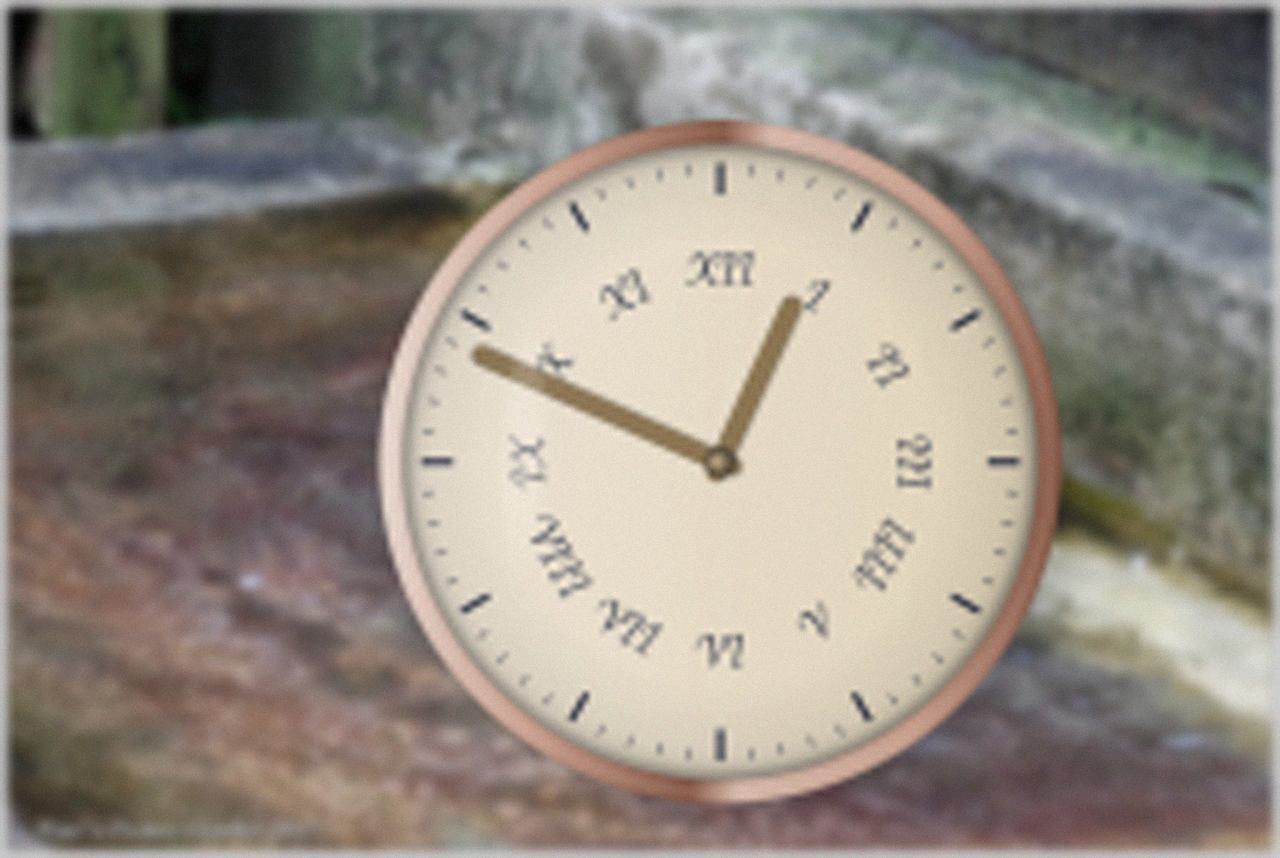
12:49
